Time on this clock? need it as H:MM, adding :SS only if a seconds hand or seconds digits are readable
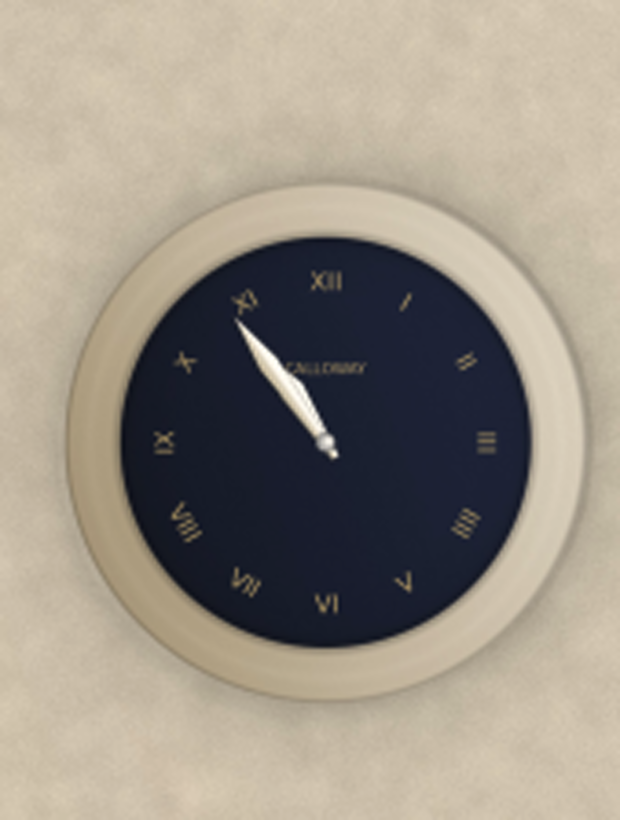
10:54
